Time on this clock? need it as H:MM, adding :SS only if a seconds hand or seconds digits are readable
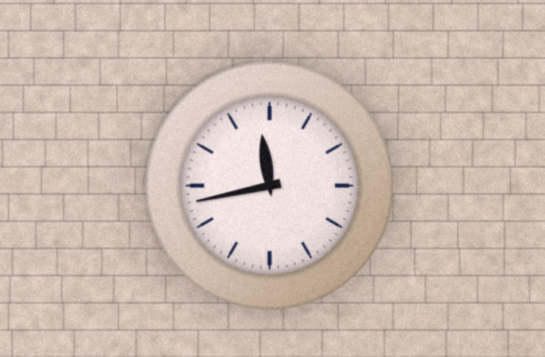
11:43
